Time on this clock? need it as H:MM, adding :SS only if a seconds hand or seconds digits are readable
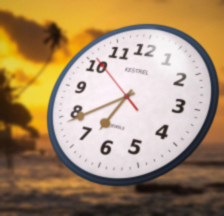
6:38:51
